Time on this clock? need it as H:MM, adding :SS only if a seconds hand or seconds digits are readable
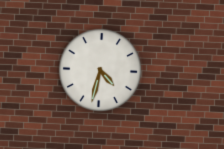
4:32
